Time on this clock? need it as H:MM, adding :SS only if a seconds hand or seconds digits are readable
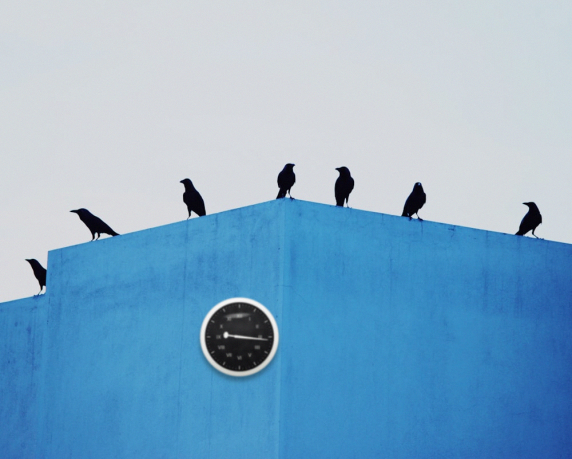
9:16
